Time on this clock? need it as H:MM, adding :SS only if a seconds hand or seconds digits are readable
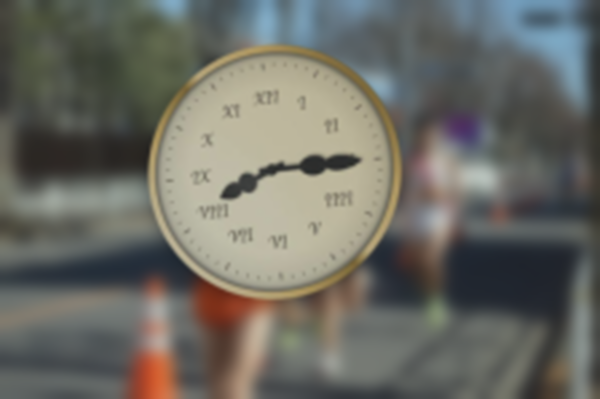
8:15
